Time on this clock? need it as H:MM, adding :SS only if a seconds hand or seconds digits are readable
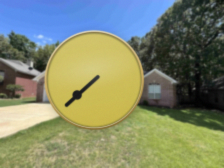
7:38
